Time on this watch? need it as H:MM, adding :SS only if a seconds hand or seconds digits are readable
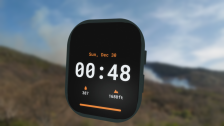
0:48
